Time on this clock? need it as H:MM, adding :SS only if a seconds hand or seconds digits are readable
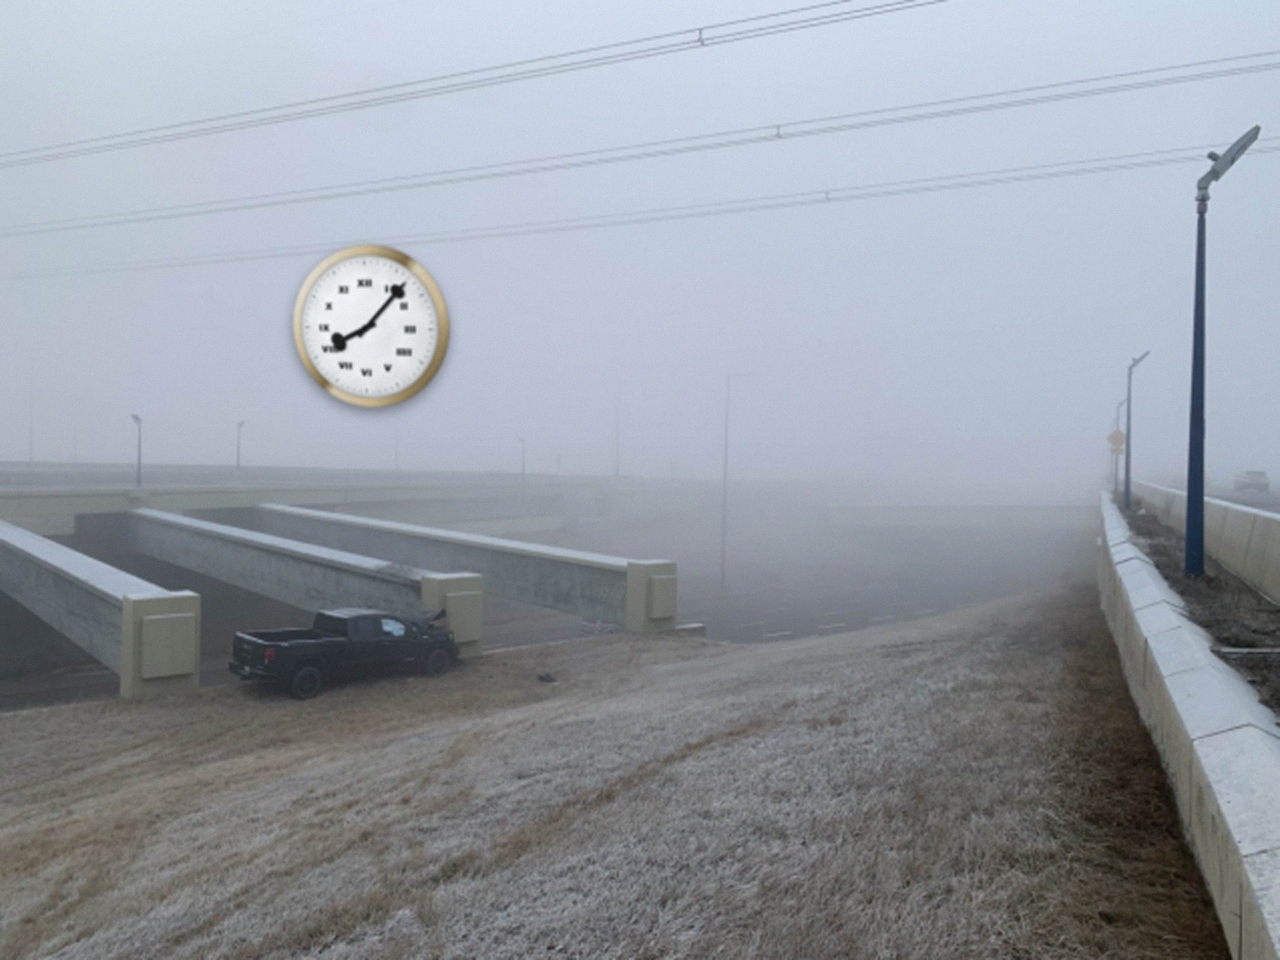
8:07
